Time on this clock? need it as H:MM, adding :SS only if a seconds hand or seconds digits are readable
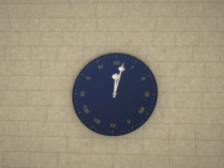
12:02
